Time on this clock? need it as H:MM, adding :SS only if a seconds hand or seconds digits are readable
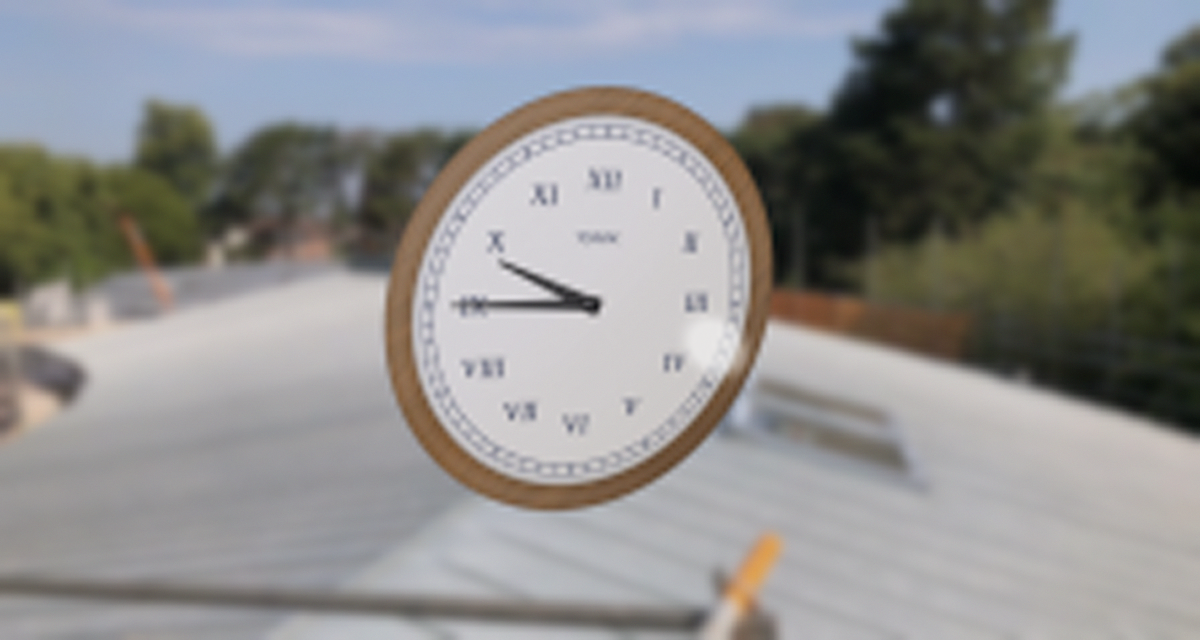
9:45
